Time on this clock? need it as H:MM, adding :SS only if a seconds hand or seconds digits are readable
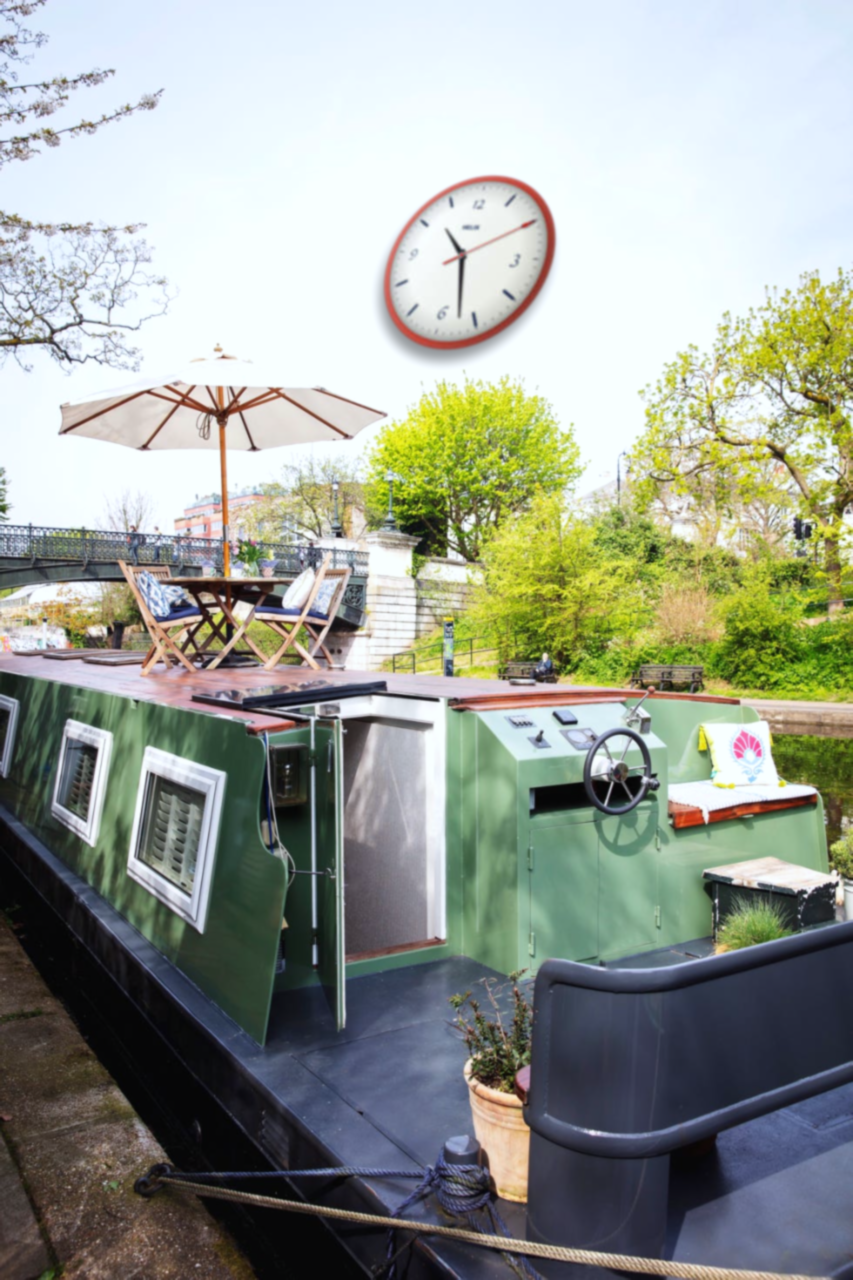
10:27:10
